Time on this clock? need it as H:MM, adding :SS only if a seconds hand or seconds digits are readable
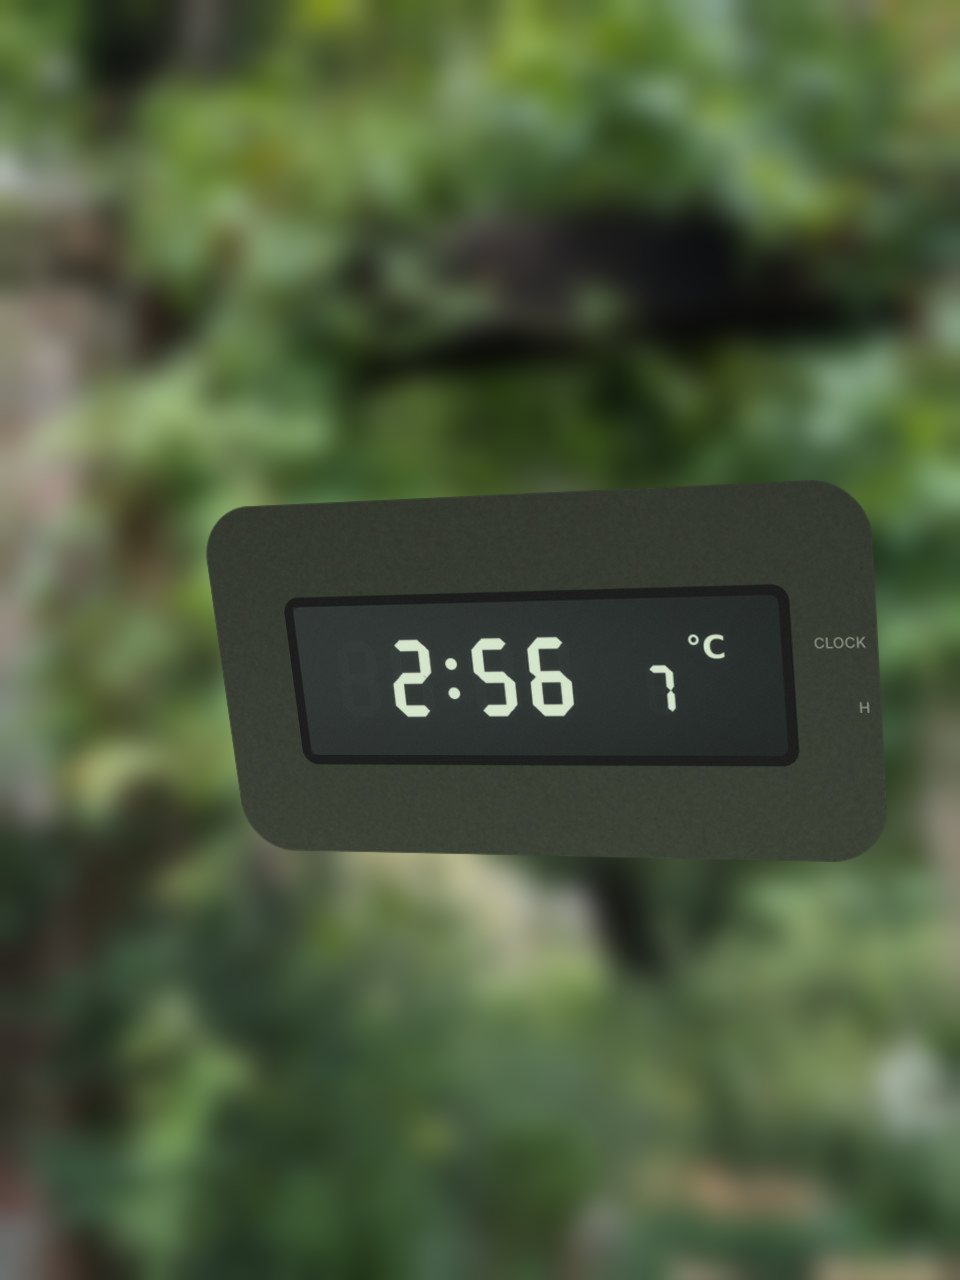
2:56
